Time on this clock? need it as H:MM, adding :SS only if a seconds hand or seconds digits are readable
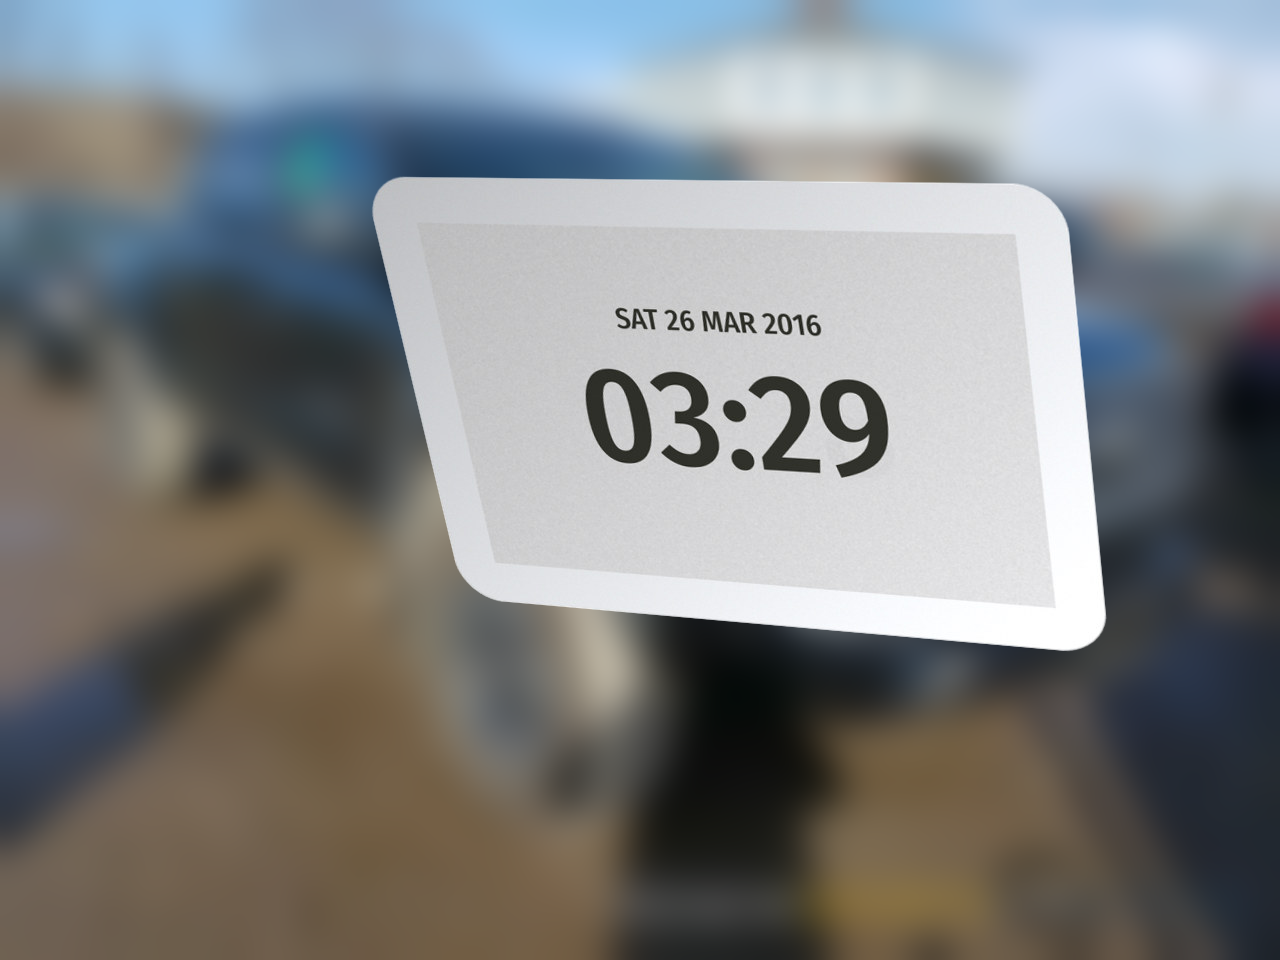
3:29
